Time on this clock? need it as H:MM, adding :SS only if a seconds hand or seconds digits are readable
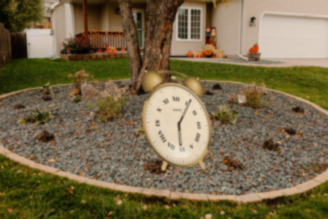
6:06
